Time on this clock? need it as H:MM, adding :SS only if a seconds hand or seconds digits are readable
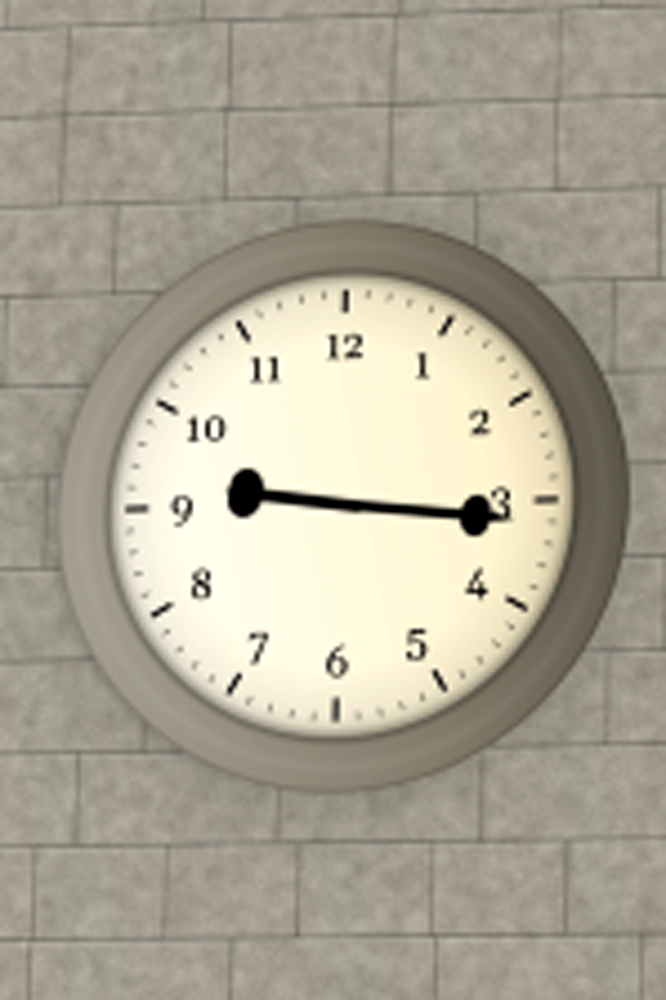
9:16
